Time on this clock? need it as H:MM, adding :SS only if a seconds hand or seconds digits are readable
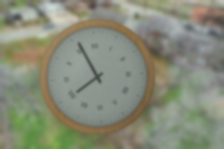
7:56
